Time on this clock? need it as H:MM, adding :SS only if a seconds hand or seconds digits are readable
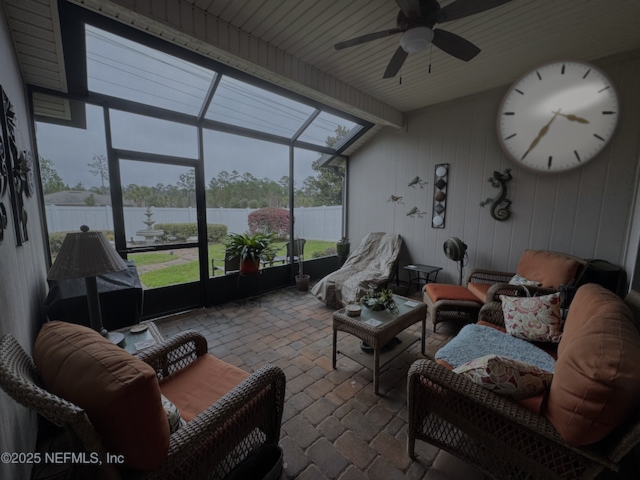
3:35
